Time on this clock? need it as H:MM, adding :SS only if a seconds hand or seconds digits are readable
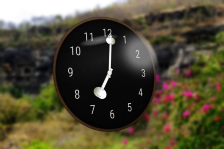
7:01
